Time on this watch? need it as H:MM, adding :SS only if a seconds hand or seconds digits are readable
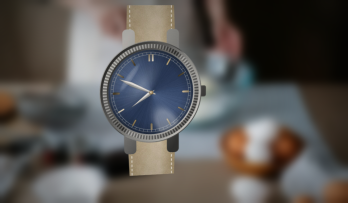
7:49
